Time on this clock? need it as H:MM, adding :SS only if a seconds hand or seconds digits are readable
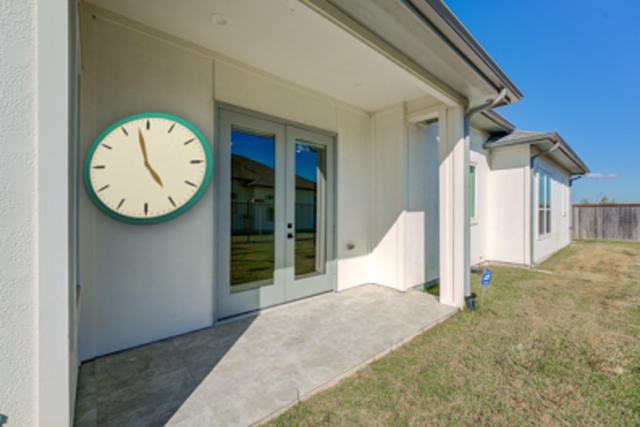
4:58
